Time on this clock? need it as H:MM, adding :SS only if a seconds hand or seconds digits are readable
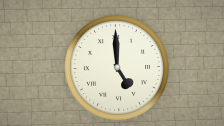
5:00
